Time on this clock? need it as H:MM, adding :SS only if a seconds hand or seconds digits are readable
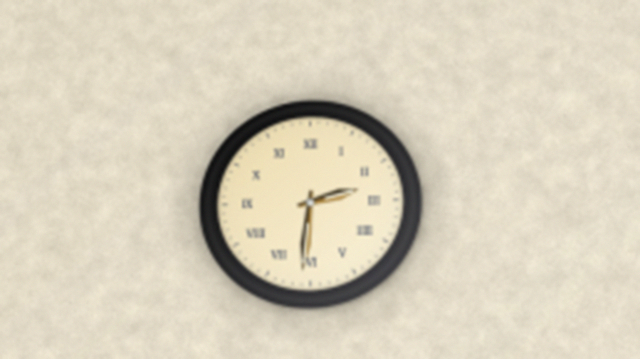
2:31
